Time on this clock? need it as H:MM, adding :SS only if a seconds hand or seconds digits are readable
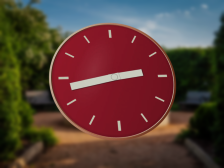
2:43
